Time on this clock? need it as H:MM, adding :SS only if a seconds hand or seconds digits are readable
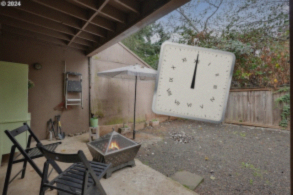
12:00
